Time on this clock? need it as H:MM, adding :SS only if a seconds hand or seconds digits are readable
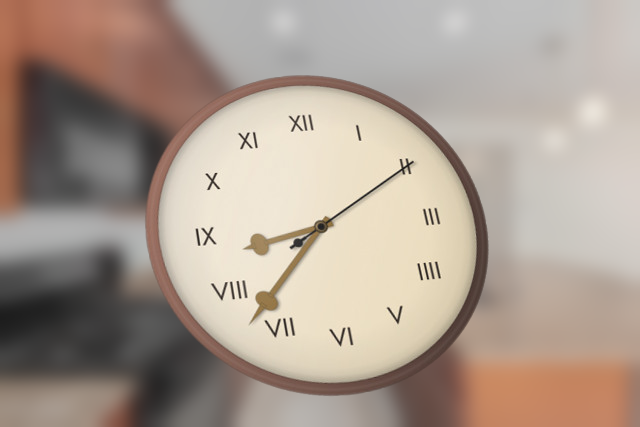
8:37:10
